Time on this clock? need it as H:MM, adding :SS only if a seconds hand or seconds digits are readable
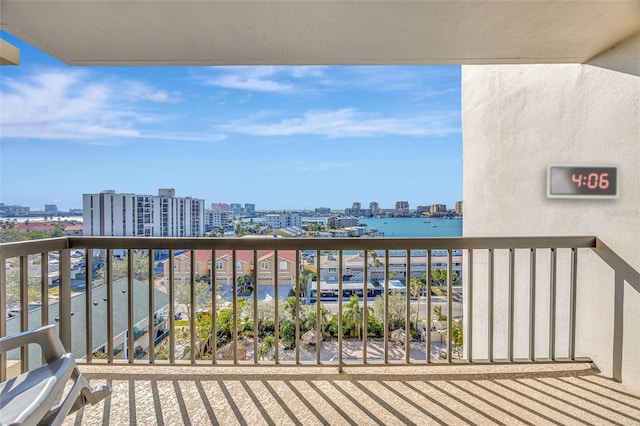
4:06
